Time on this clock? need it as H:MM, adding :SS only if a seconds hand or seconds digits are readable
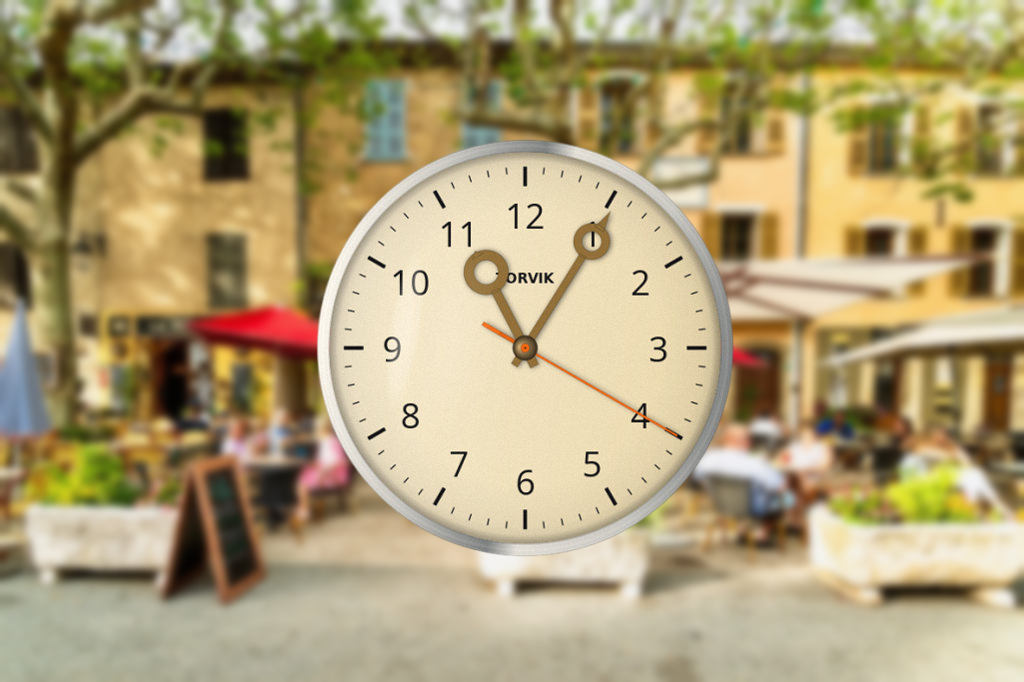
11:05:20
